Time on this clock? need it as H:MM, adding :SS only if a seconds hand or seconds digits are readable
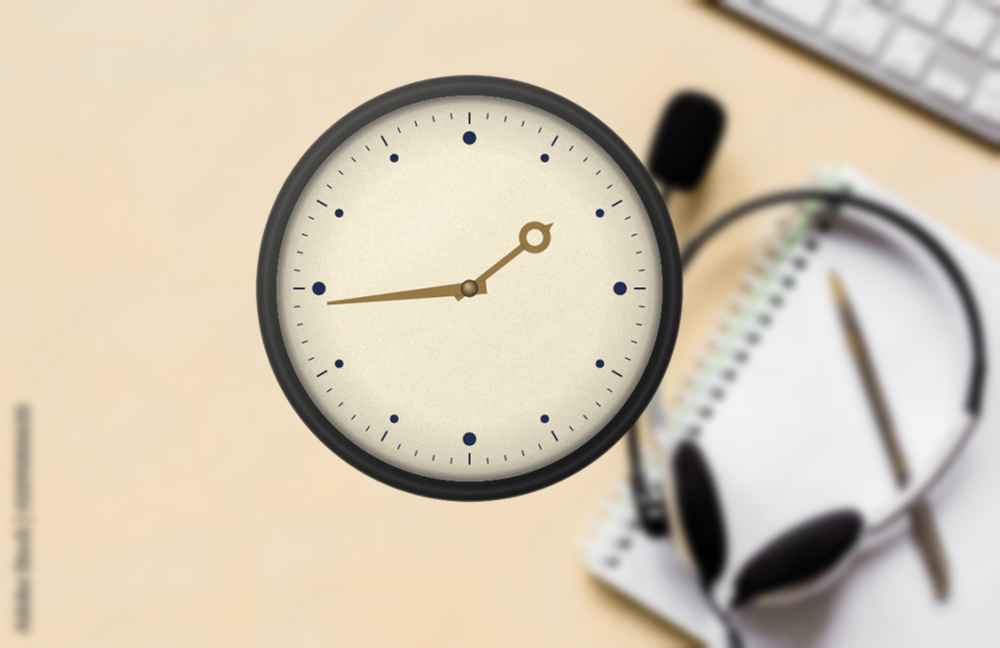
1:44
